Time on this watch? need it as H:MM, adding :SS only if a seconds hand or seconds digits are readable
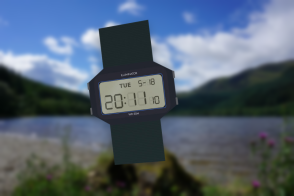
20:11:10
